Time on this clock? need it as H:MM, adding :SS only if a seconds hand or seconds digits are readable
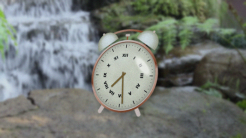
7:29
